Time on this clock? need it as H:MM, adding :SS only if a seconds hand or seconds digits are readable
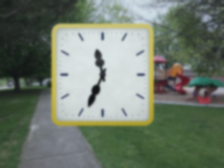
11:34
